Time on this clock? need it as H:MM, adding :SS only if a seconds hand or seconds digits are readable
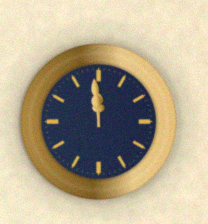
11:59
